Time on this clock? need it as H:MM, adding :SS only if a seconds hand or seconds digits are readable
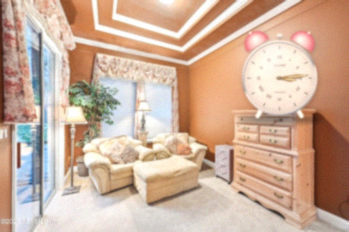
3:14
